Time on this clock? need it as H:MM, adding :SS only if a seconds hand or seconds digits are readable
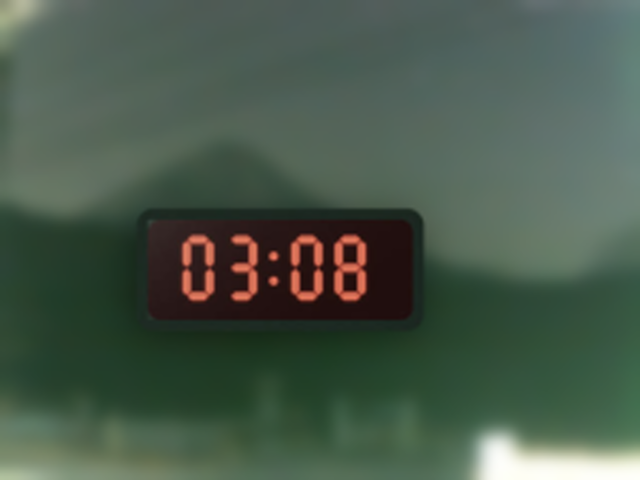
3:08
